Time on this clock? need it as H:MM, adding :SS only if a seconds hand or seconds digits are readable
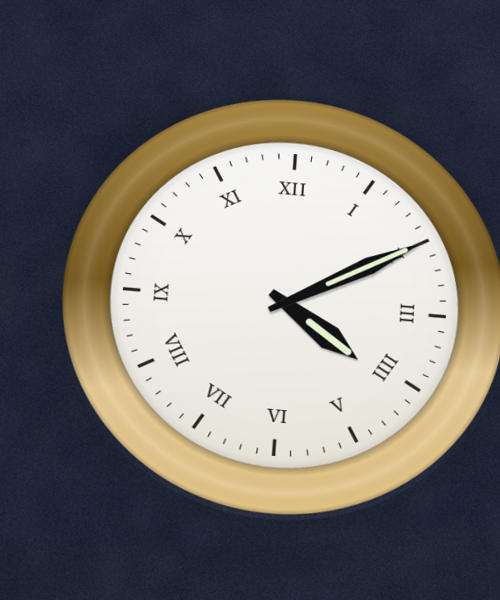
4:10
